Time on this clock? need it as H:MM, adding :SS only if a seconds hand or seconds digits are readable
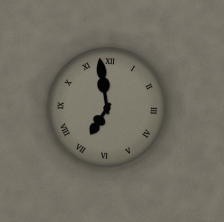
6:58
